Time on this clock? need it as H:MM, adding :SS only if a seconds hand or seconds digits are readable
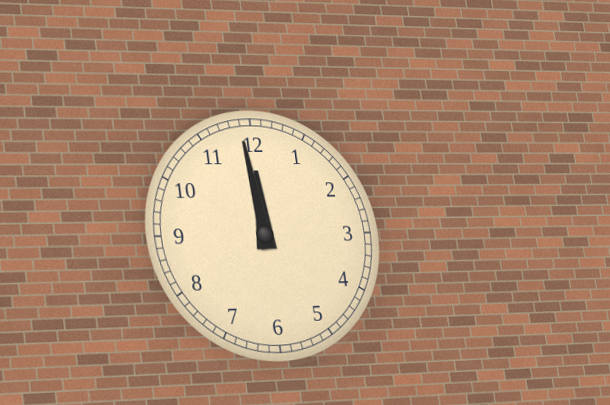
11:59
